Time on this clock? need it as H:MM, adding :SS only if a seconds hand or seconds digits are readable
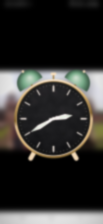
2:40
